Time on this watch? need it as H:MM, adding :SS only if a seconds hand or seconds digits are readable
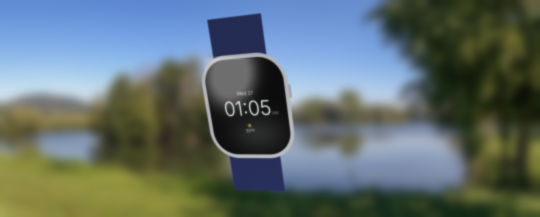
1:05
